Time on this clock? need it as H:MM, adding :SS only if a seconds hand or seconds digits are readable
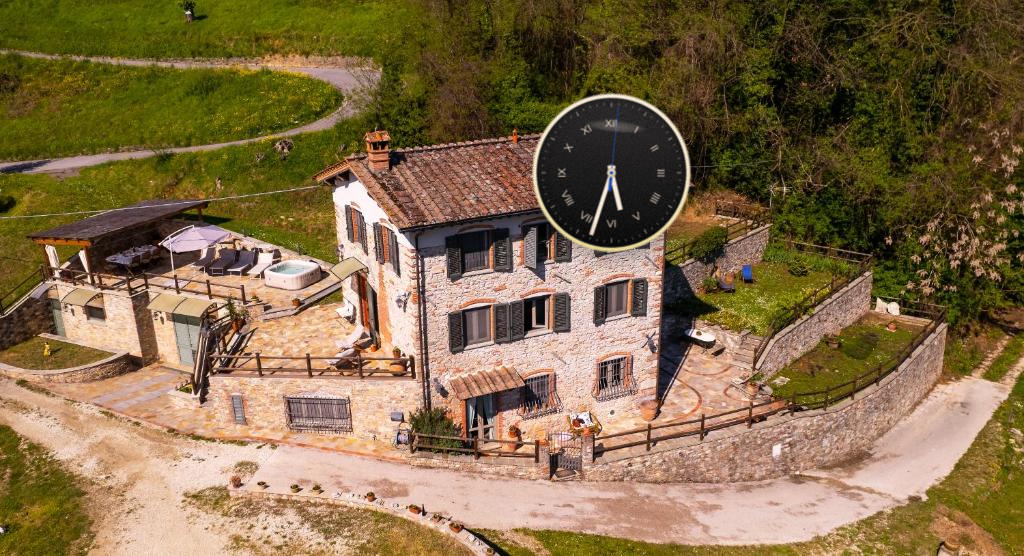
5:33:01
